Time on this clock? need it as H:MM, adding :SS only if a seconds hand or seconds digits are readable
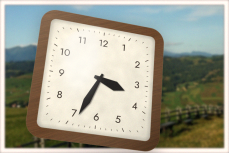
3:34
